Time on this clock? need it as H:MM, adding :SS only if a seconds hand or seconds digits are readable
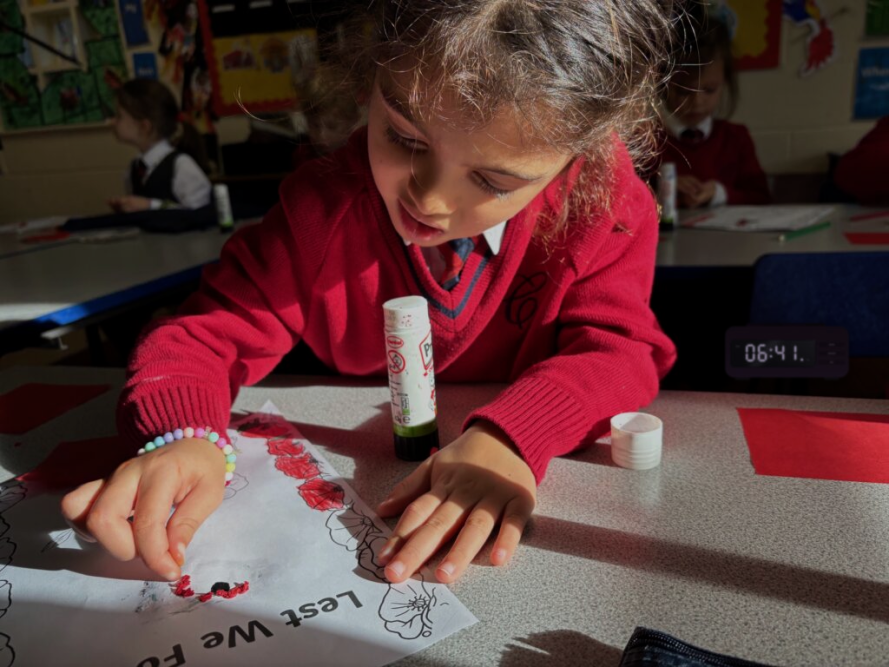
6:41
